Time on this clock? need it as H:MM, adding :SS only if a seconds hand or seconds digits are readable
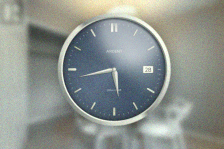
5:43
